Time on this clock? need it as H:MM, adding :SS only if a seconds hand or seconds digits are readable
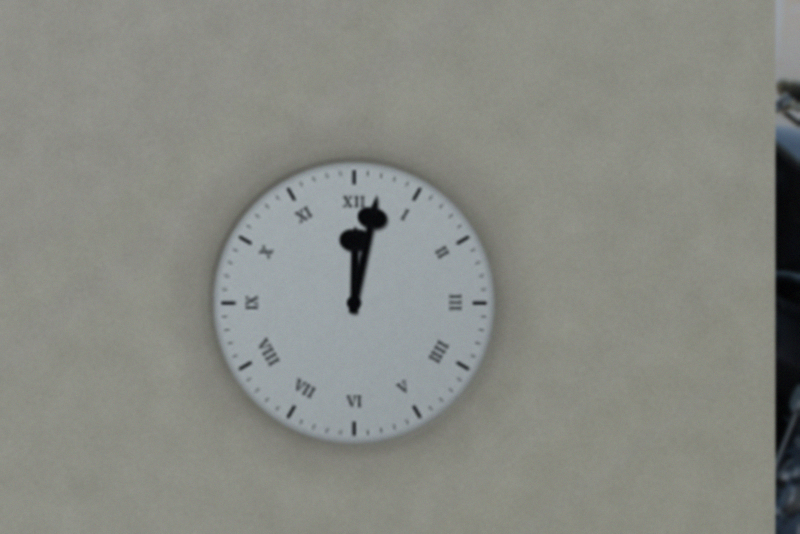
12:02
